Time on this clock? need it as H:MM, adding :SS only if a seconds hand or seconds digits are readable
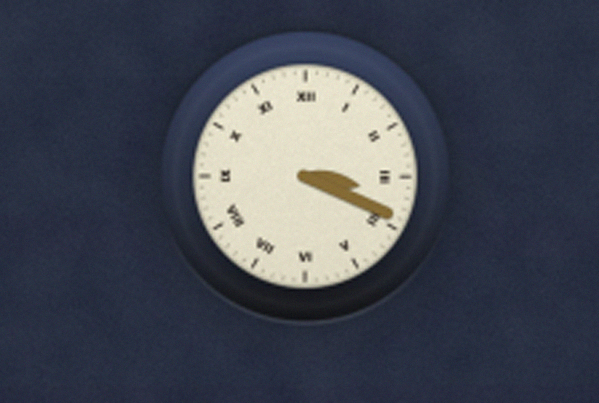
3:19
